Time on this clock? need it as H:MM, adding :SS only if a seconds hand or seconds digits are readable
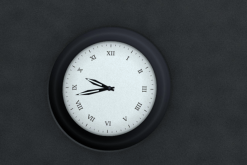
9:43
